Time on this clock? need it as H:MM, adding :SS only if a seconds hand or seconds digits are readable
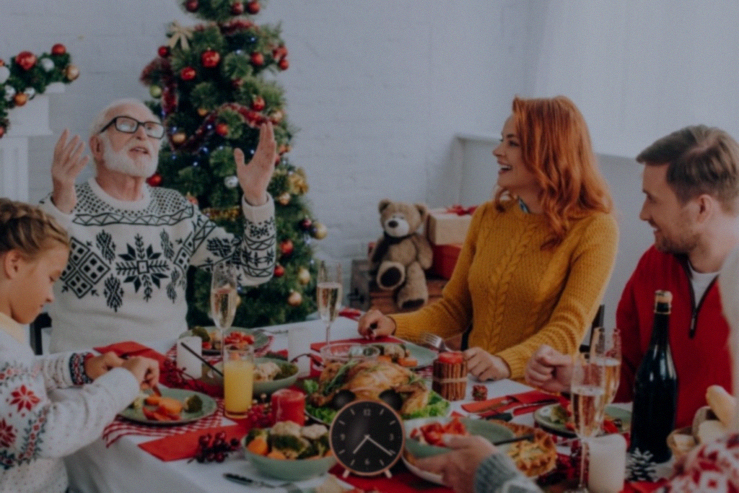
7:21
